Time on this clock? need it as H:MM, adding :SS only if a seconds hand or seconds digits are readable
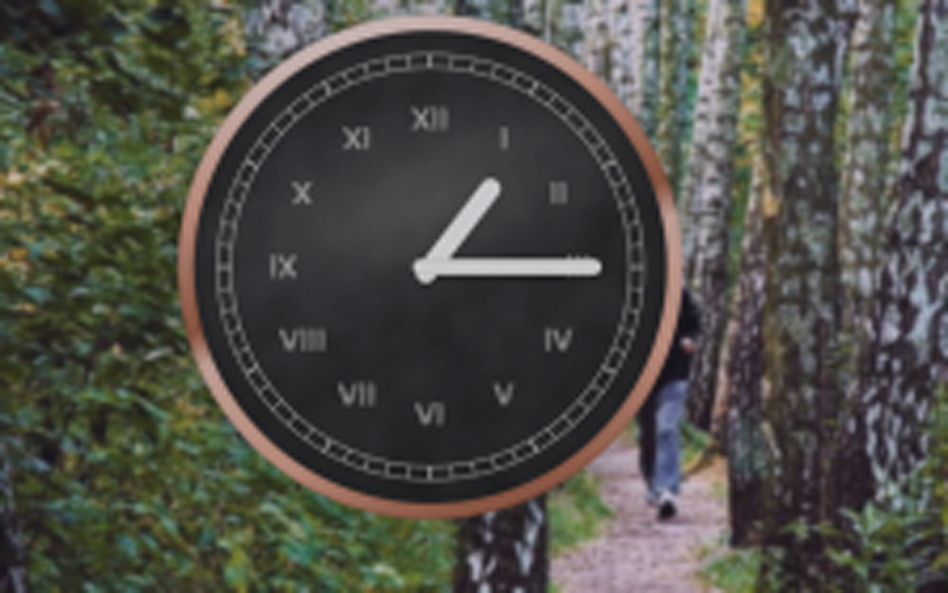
1:15
